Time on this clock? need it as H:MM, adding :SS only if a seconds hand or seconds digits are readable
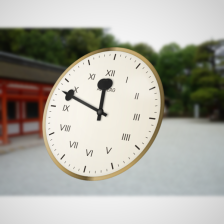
11:48
